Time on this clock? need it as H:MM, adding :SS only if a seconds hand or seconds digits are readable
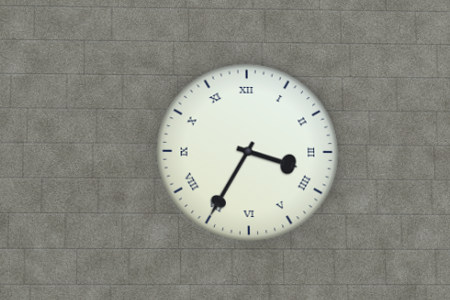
3:35
